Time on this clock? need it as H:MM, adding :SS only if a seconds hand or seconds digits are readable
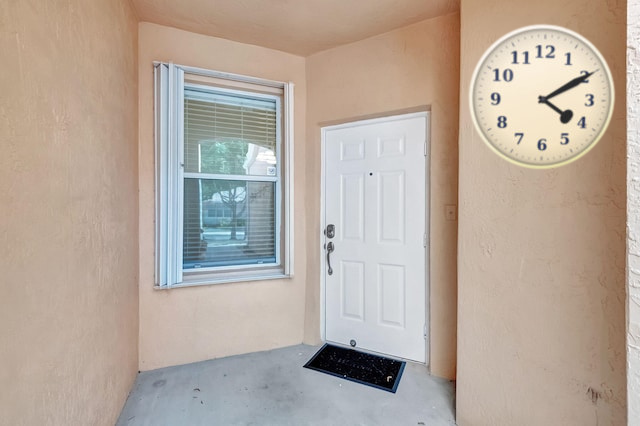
4:10
